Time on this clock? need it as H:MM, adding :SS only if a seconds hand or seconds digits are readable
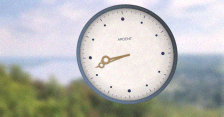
8:42
